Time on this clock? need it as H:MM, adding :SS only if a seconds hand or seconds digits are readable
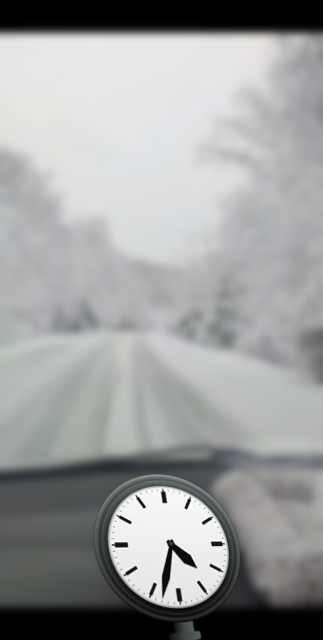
4:33
